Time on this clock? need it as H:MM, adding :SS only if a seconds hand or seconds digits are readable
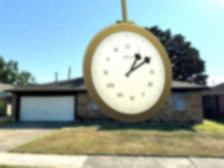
1:10
